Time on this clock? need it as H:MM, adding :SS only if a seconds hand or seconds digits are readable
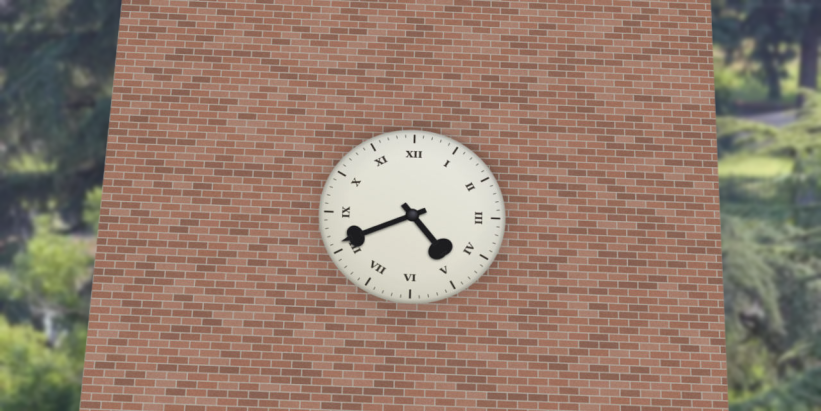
4:41
